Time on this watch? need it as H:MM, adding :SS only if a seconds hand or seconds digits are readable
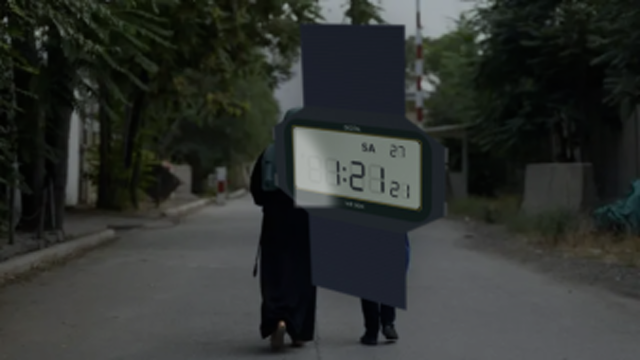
1:21:21
